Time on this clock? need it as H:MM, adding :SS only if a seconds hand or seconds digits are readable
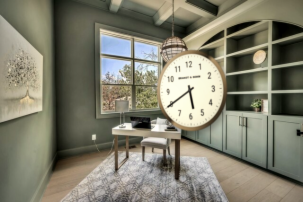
5:40
